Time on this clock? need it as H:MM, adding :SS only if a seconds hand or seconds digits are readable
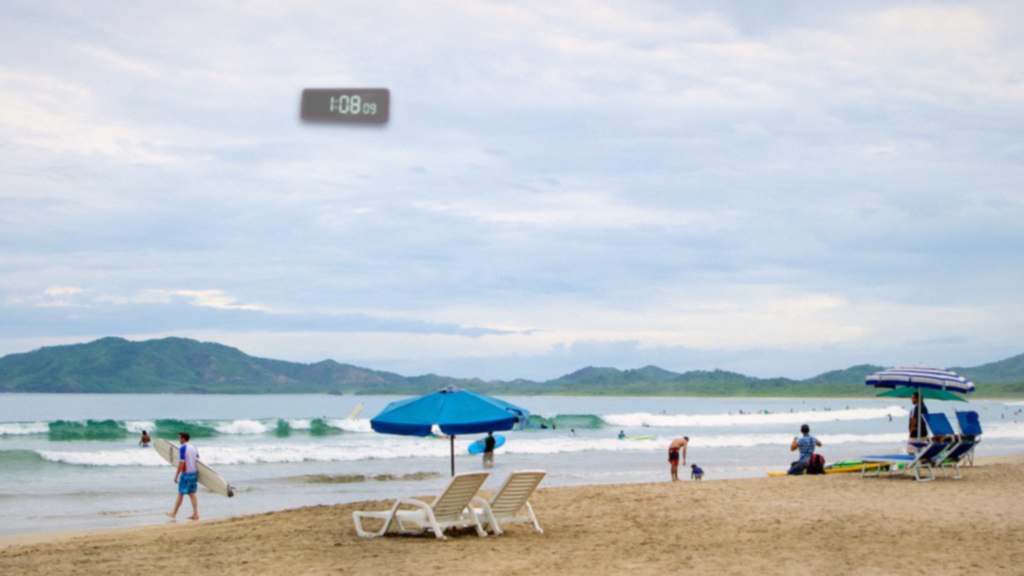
1:08
